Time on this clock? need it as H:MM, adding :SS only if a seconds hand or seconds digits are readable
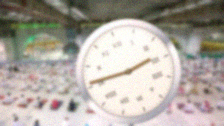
2:46
